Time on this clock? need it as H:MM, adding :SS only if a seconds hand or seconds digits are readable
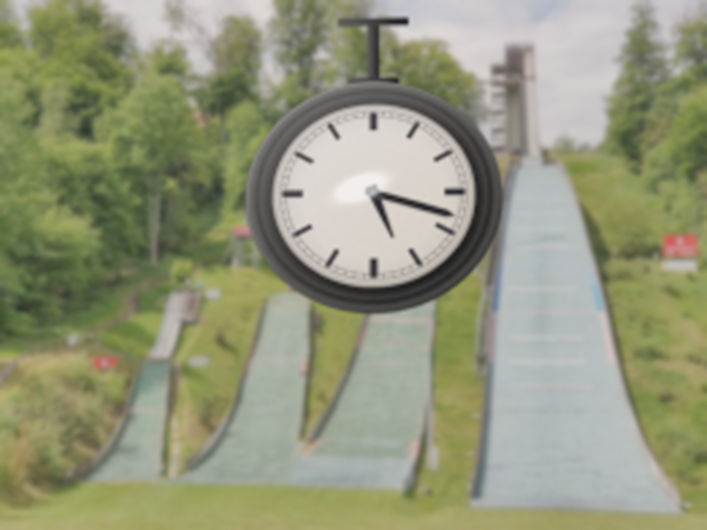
5:18
